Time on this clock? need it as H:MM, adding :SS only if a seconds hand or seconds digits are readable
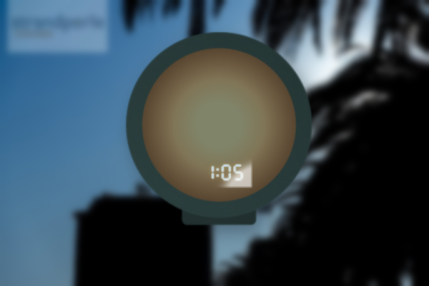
1:05
